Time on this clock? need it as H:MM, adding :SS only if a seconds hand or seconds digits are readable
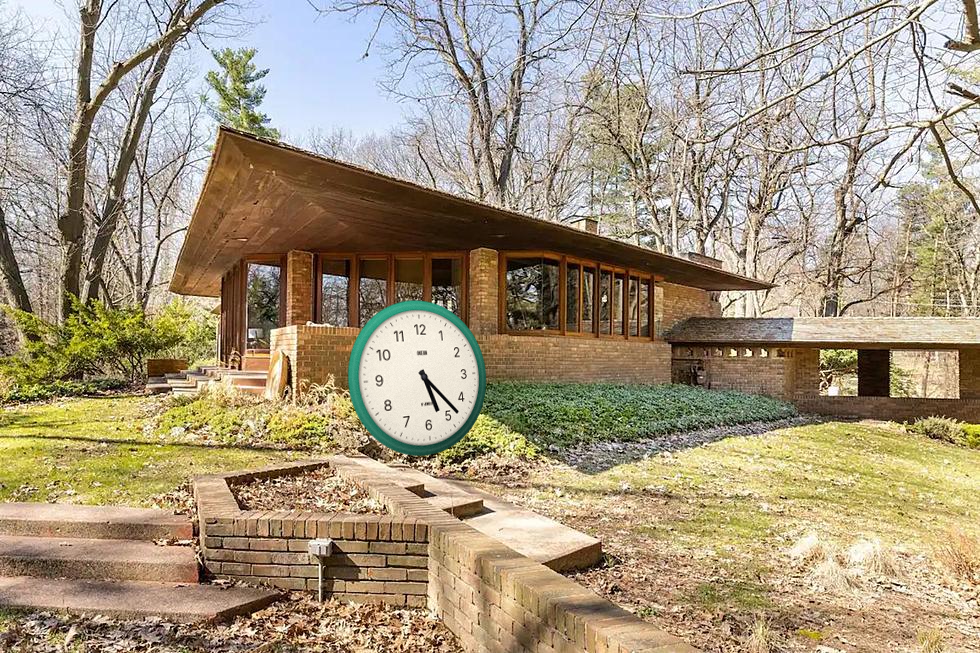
5:23
